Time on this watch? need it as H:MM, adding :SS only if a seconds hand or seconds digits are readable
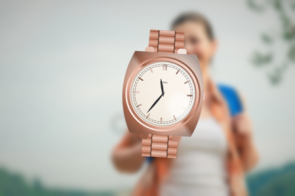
11:36
